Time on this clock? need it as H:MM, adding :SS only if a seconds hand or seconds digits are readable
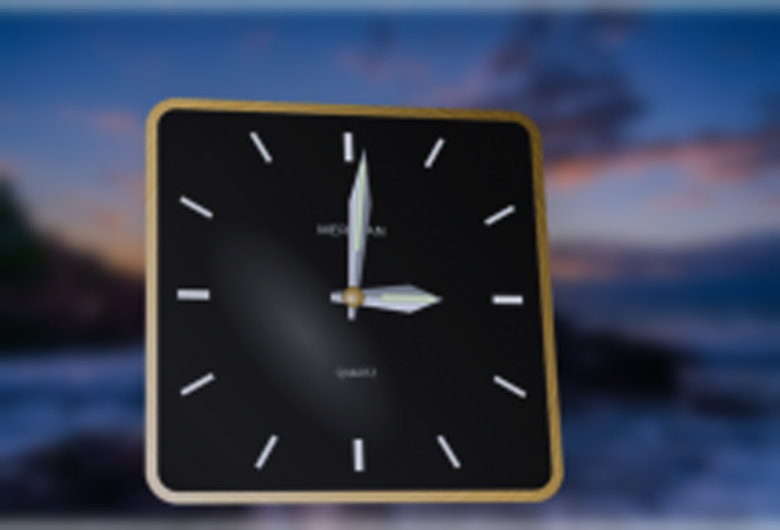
3:01
